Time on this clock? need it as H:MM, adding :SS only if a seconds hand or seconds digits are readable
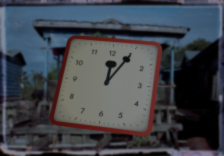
12:05
